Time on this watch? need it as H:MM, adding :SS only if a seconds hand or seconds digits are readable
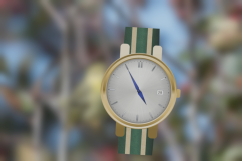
4:55
